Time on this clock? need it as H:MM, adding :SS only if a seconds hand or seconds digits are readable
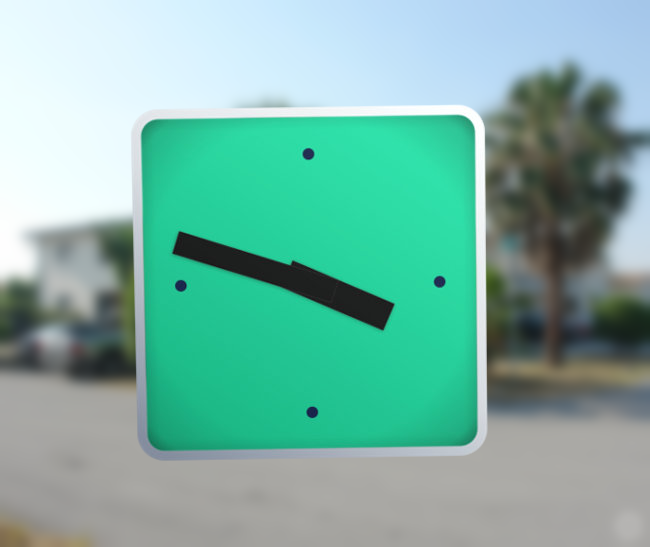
3:48
